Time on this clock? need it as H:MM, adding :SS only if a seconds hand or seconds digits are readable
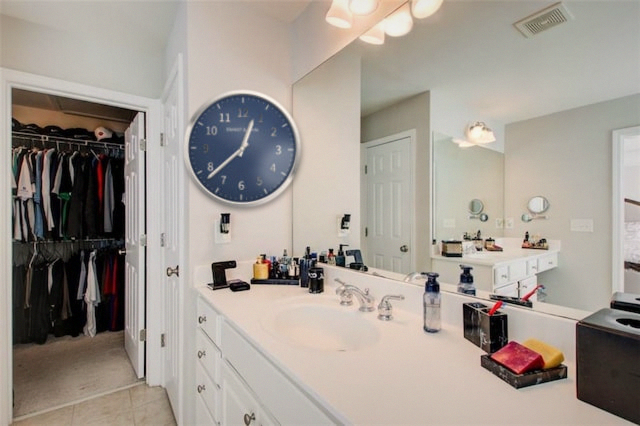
12:38
